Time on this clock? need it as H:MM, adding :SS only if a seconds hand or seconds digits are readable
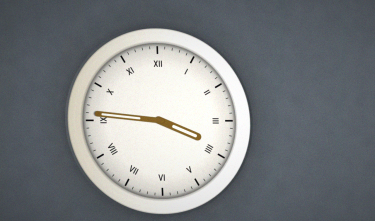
3:46
